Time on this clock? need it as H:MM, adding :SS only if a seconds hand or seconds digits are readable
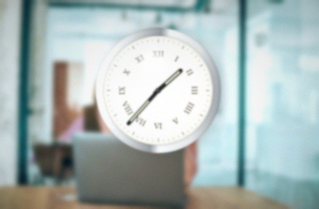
1:37
